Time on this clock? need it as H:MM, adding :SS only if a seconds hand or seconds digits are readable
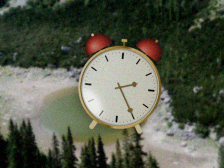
2:25
